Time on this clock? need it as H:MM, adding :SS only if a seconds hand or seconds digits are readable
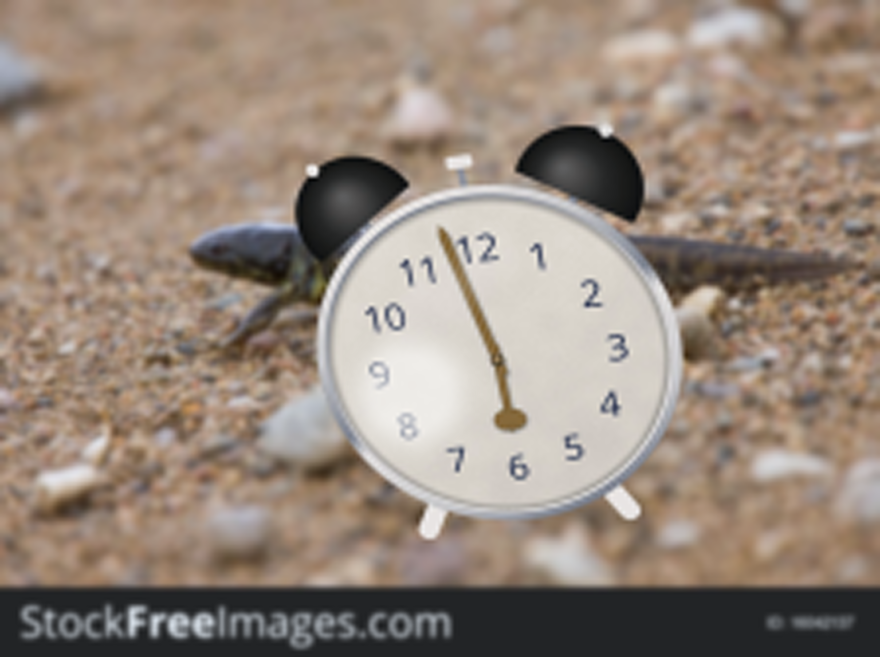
5:58
